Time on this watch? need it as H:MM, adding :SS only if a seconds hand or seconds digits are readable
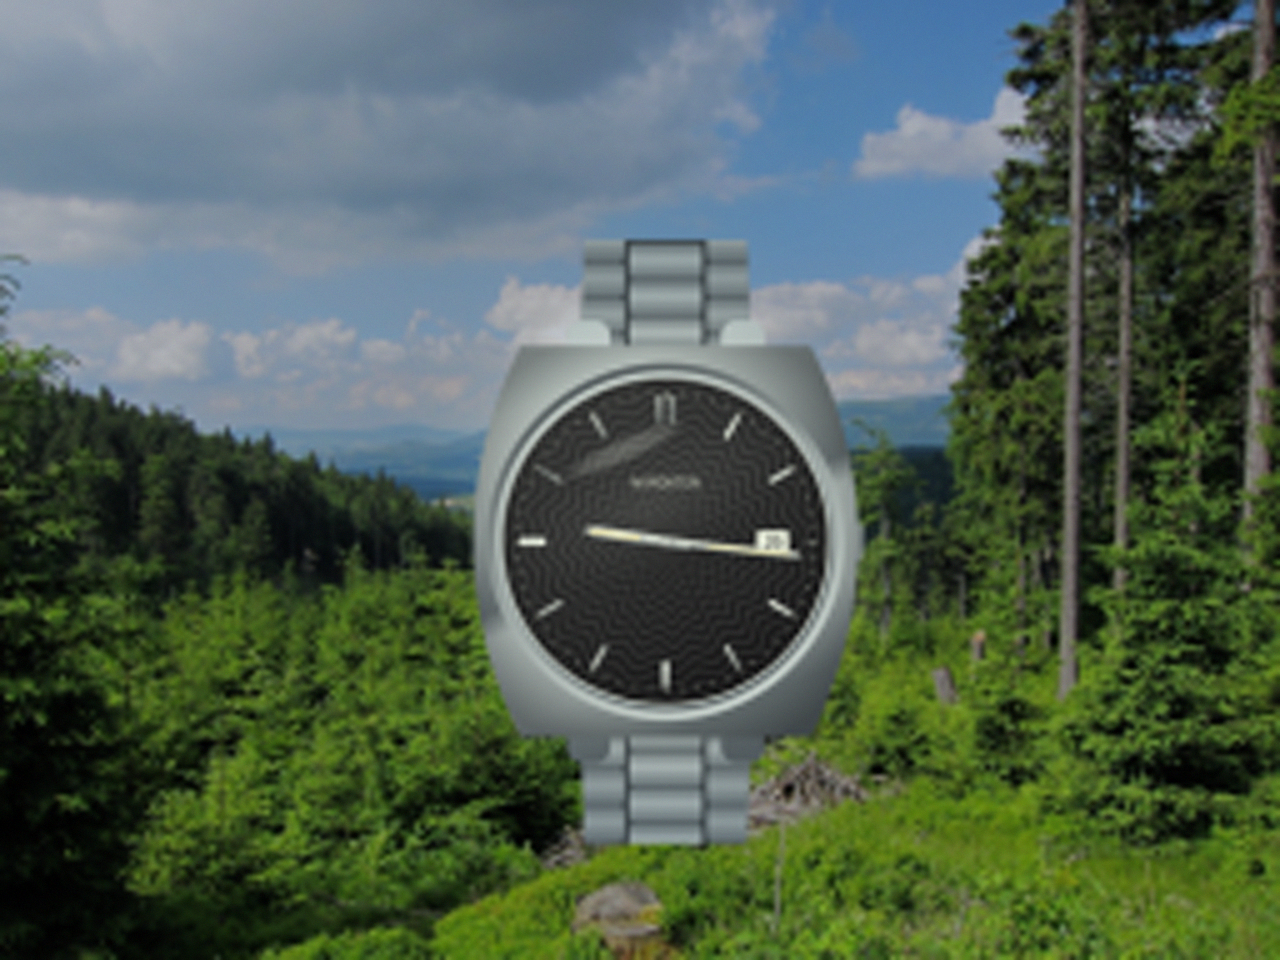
9:16
